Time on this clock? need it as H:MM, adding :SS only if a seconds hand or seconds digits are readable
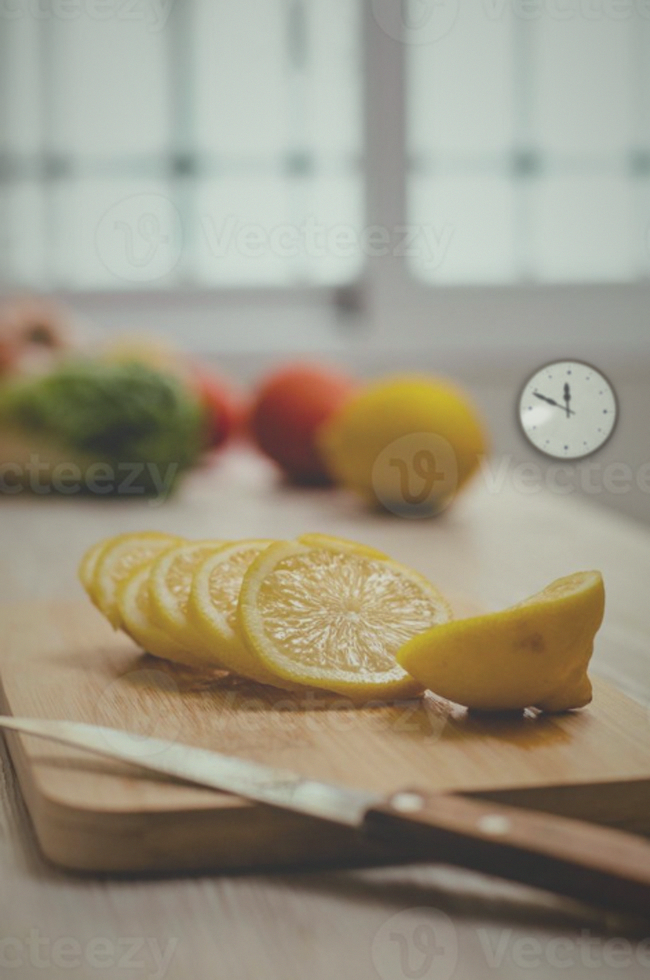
11:49
